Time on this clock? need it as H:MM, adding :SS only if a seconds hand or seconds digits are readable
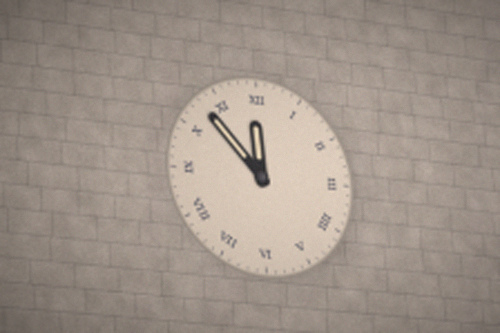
11:53
